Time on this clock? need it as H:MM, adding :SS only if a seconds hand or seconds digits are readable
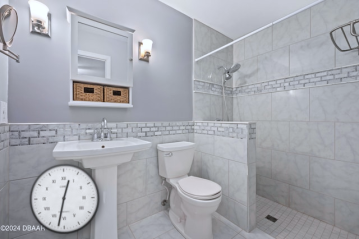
12:32
